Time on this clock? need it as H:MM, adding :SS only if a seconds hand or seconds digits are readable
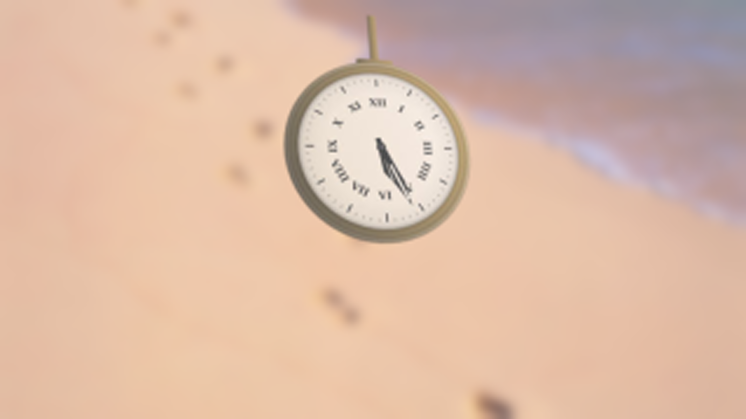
5:26
